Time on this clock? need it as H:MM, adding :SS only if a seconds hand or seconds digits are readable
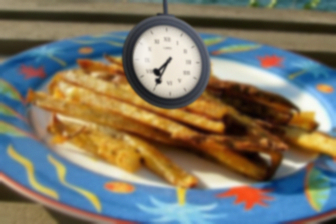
7:35
